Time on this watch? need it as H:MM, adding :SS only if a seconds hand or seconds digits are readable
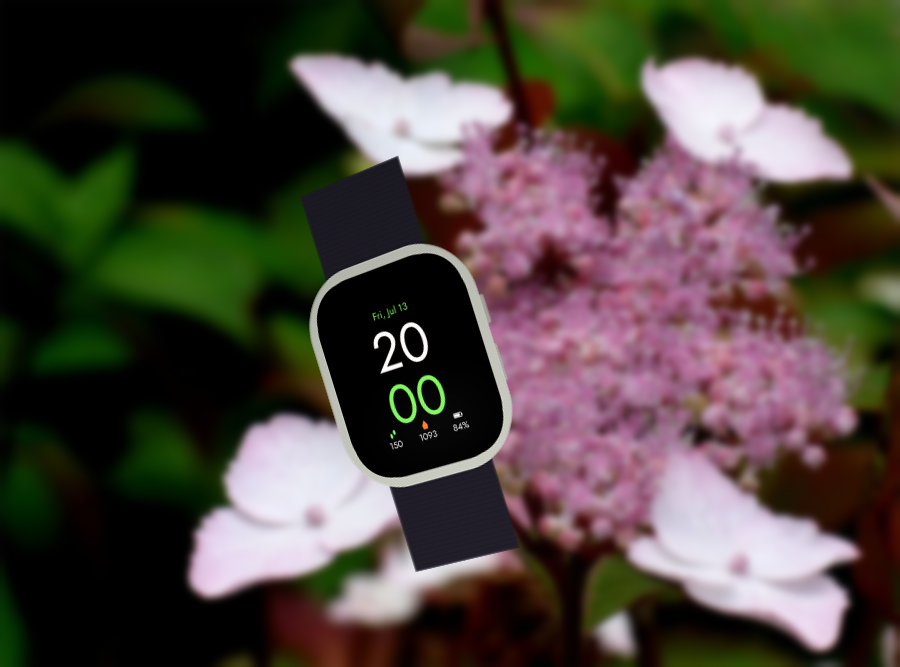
20:00
